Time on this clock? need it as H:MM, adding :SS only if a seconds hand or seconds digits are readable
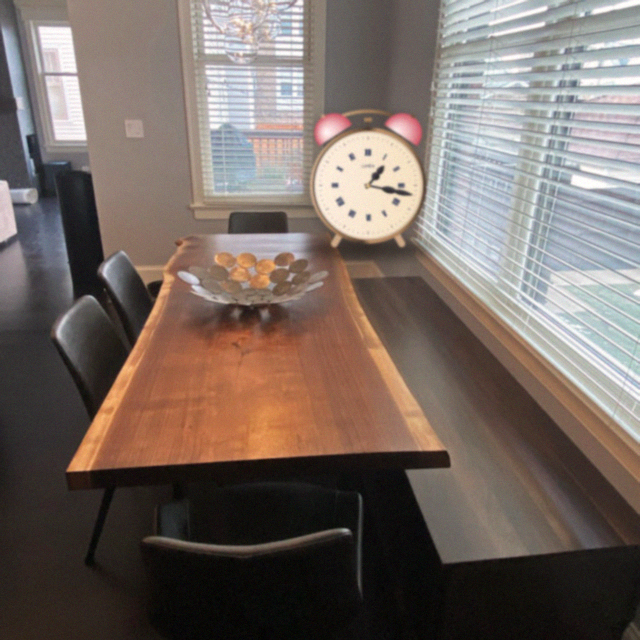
1:17
